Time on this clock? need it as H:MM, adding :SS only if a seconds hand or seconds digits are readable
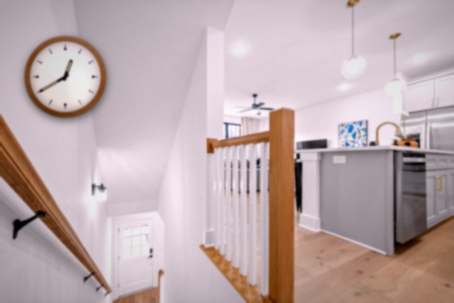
12:40
